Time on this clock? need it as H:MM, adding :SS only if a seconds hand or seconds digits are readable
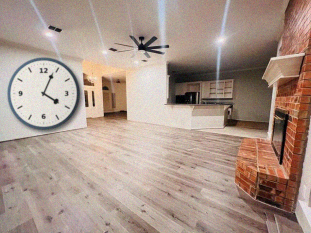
4:04
